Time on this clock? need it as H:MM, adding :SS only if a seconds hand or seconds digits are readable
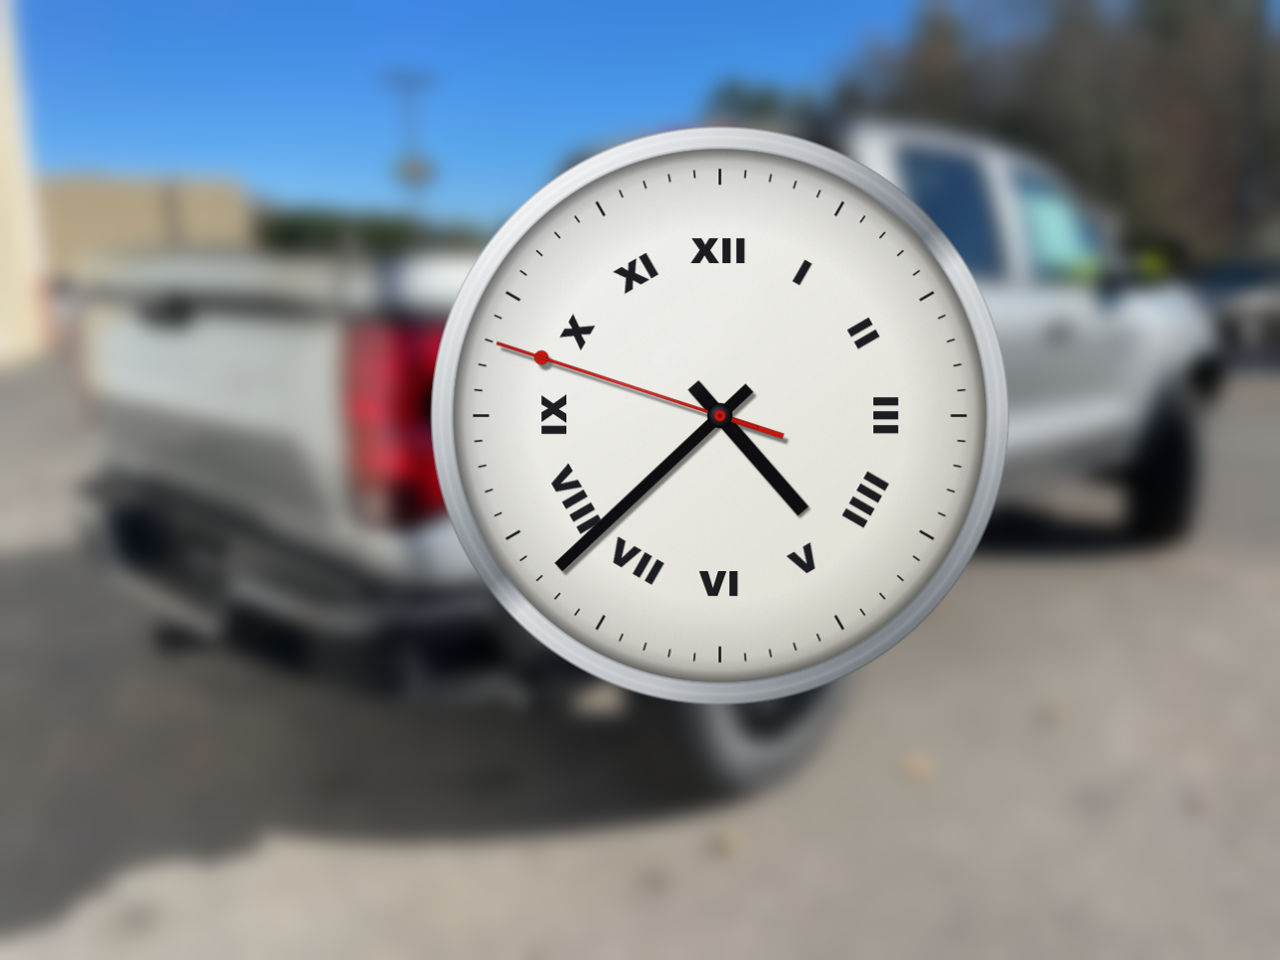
4:37:48
